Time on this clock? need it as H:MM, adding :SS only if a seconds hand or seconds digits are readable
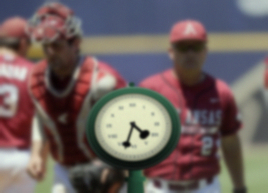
4:33
